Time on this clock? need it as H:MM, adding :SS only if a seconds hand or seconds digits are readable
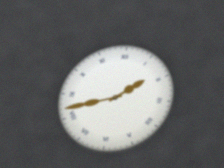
1:42
